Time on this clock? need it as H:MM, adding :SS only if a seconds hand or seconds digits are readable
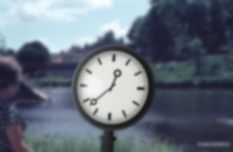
12:38
